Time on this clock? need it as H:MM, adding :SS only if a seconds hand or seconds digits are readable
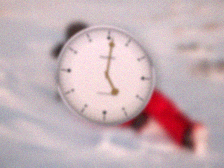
5:01
